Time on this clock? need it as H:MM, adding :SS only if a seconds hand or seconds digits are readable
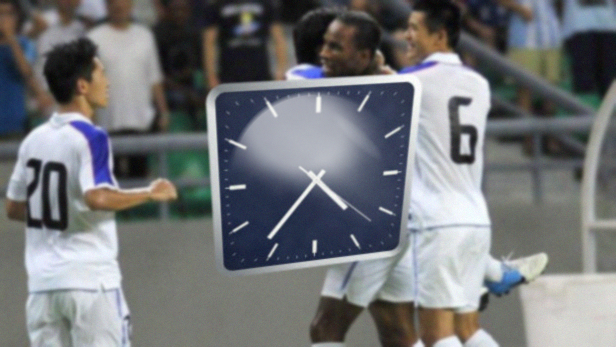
4:36:22
